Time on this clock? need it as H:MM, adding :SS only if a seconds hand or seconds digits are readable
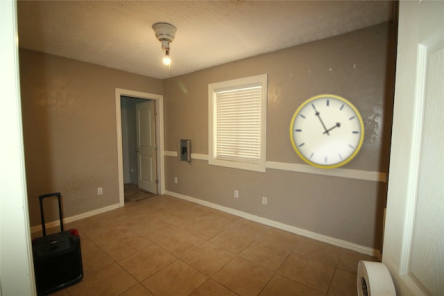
1:55
